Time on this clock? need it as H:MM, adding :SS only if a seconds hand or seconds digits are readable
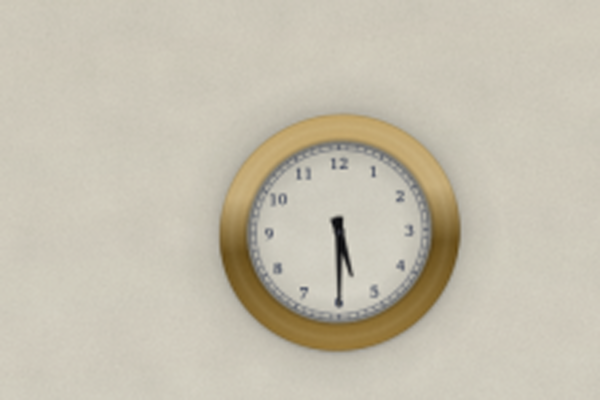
5:30
